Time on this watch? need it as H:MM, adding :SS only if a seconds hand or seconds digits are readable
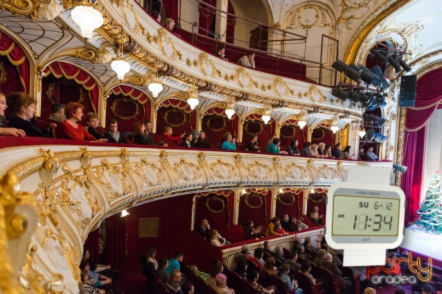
11:34
